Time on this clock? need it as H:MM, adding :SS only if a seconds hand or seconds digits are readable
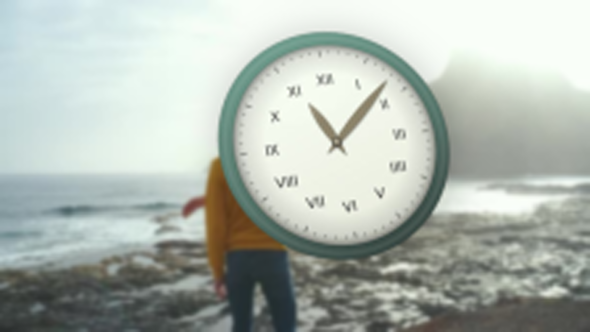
11:08
